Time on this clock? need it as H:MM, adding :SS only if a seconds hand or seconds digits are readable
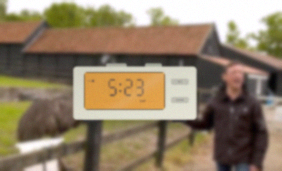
5:23
